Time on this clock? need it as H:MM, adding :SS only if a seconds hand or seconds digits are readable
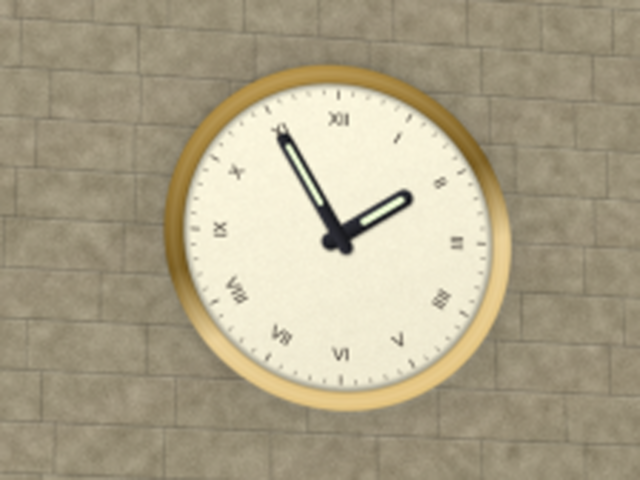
1:55
